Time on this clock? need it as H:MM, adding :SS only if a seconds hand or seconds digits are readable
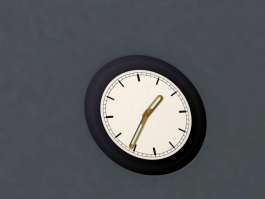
1:36
